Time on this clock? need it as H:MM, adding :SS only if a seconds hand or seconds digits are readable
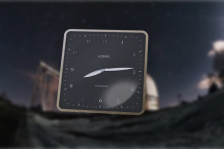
8:14
